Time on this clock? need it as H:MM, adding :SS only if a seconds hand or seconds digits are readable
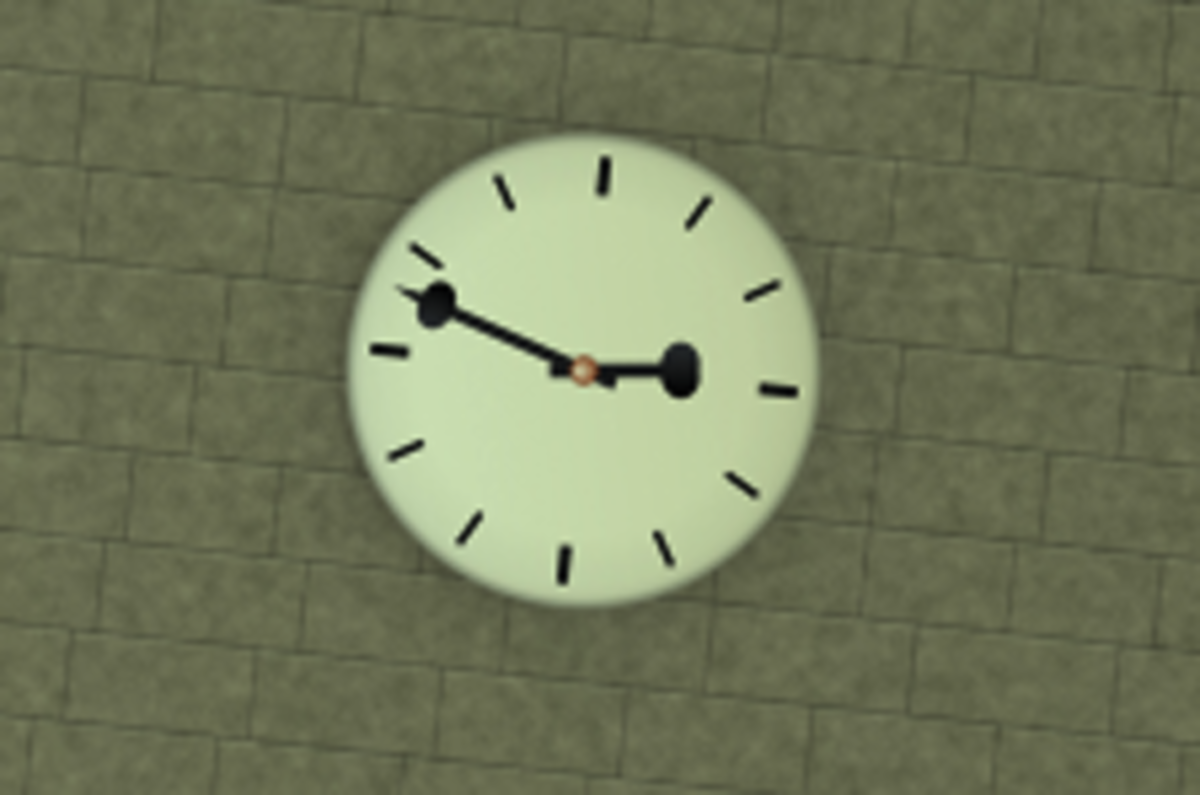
2:48
